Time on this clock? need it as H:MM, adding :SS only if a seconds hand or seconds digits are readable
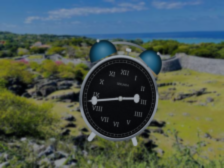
2:43
